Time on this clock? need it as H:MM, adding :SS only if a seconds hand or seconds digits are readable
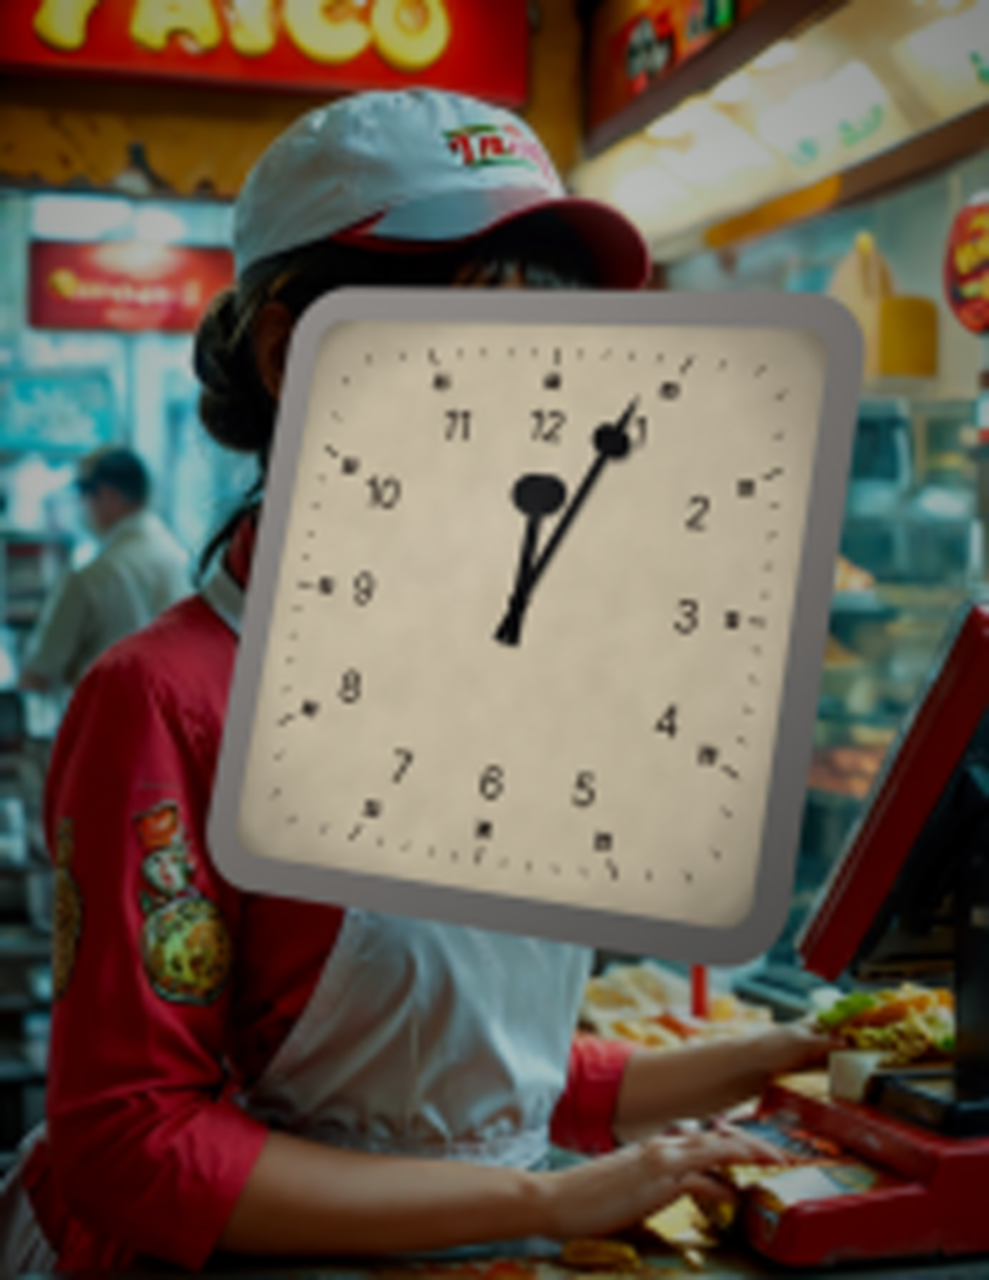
12:04
